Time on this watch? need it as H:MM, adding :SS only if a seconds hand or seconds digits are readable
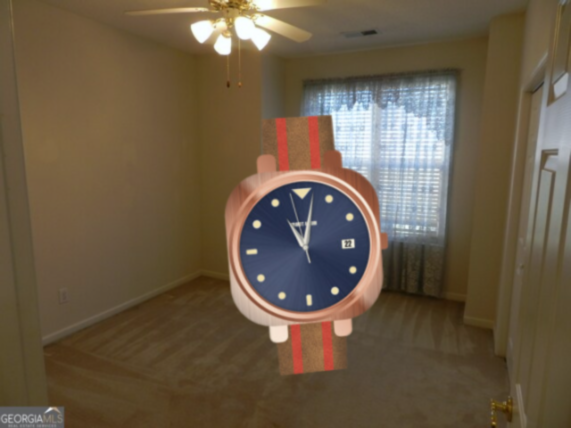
11:01:58
